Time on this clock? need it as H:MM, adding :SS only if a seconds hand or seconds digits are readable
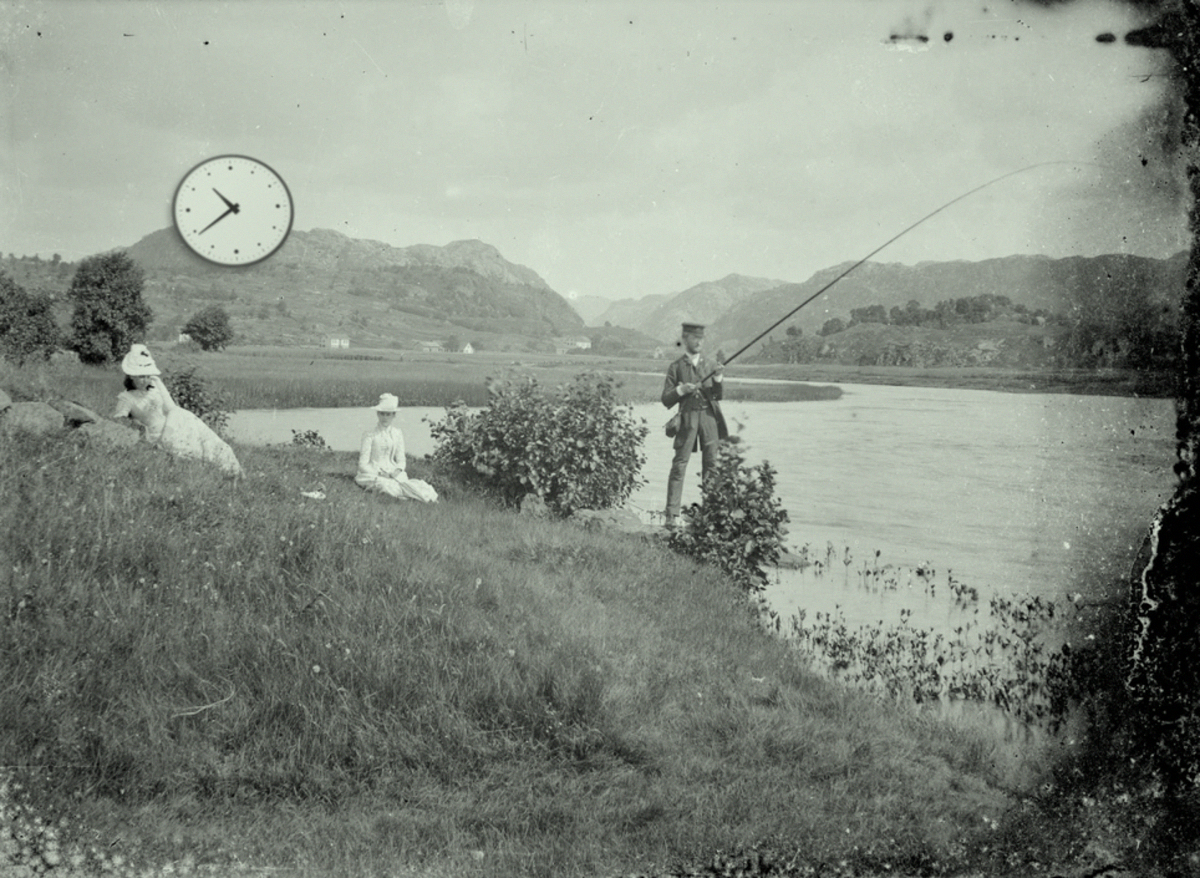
10:39
